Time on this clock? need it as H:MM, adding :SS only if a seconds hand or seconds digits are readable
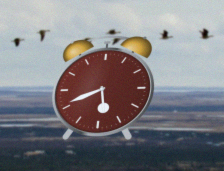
5:41
